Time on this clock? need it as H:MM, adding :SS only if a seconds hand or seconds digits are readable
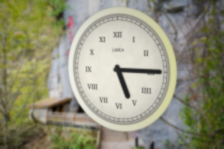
5:15
